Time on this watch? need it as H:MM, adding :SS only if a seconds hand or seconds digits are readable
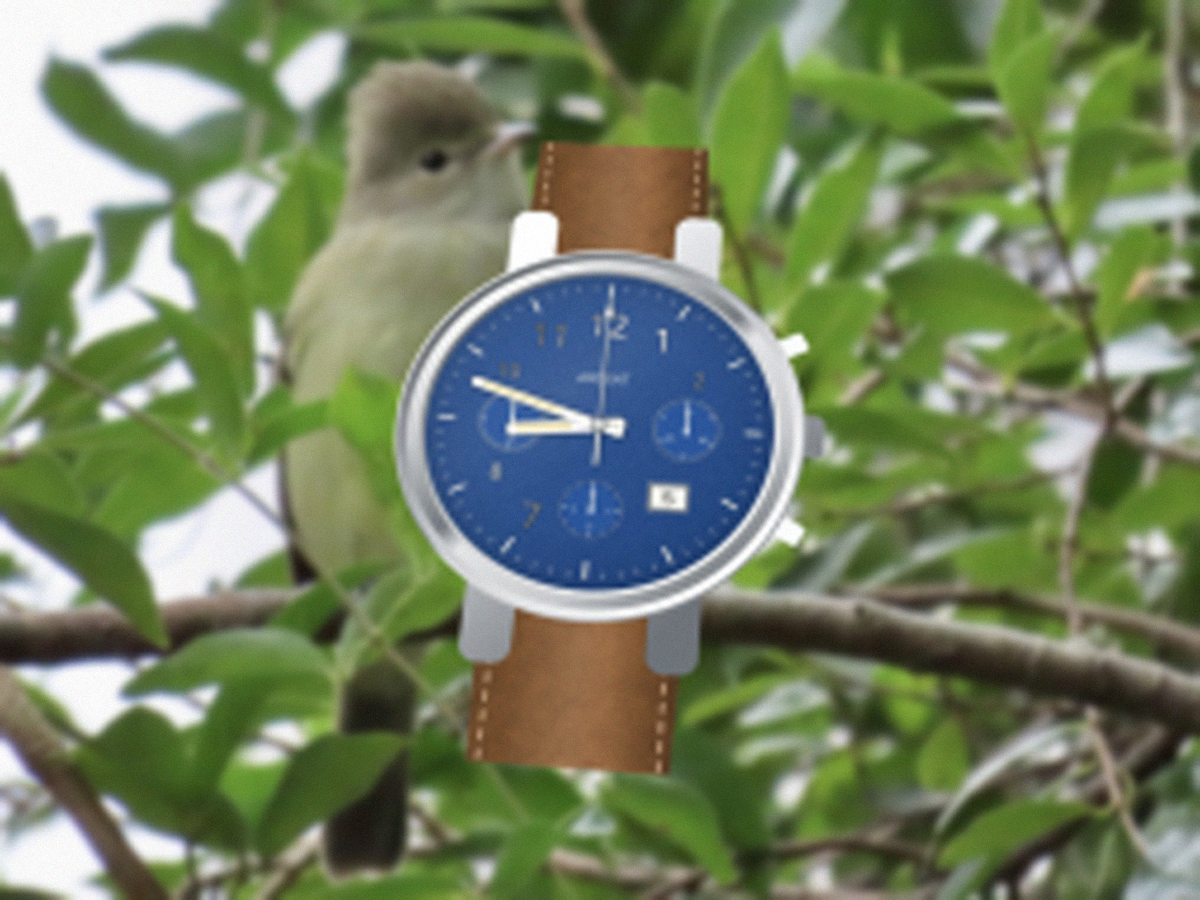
8:48
